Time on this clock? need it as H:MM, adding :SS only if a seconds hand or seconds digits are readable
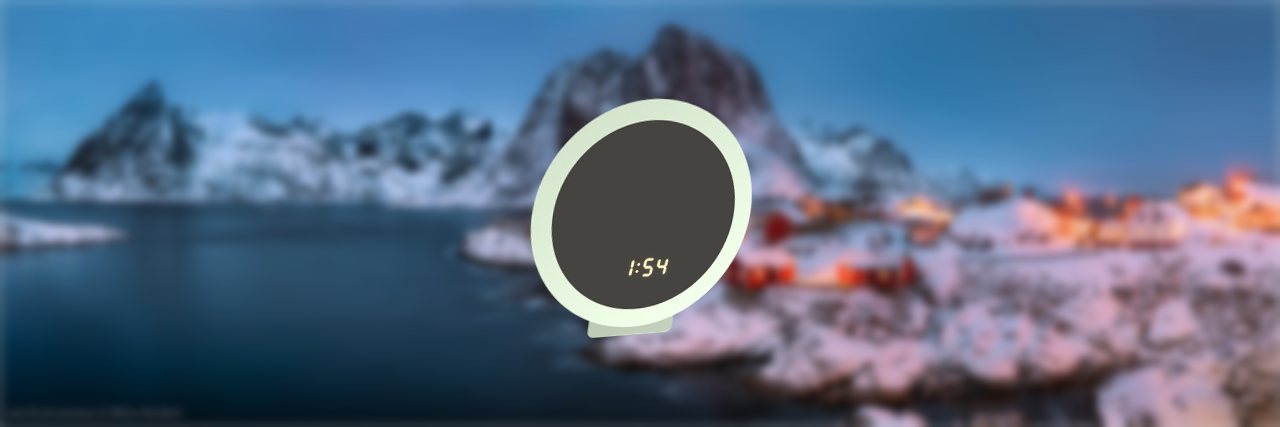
1:54
